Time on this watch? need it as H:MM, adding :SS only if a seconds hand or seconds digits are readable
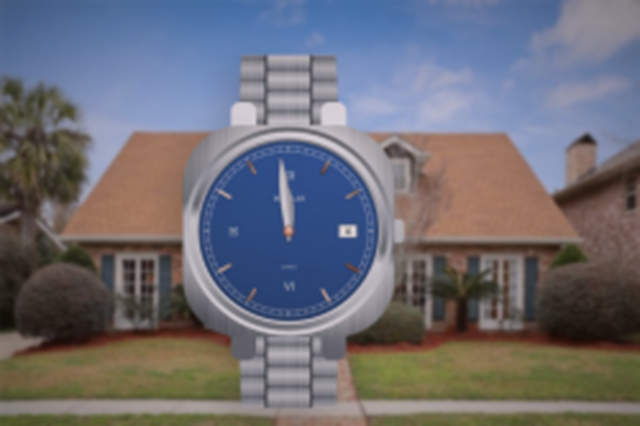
11:59
